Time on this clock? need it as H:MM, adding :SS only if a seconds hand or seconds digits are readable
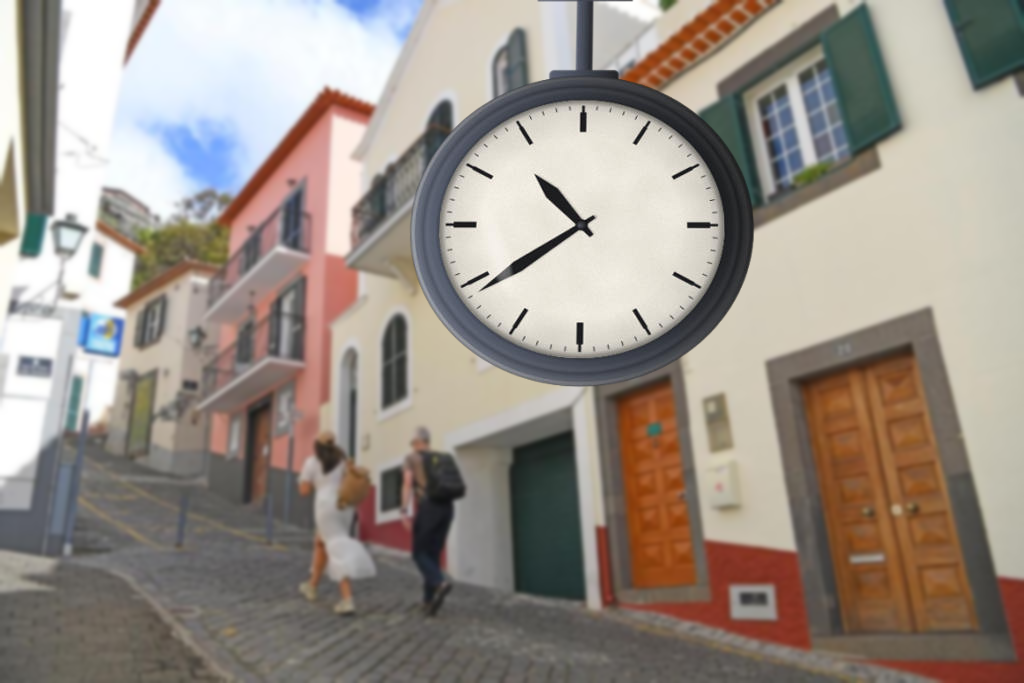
10:39
